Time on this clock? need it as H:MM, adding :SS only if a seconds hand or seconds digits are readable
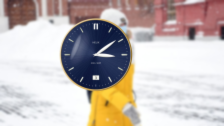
3:09
